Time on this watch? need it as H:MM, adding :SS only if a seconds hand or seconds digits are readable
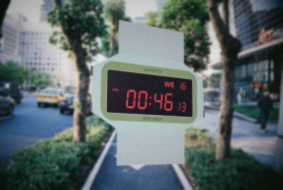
0:46
